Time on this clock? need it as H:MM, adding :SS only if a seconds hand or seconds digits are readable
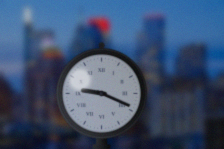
9:19
